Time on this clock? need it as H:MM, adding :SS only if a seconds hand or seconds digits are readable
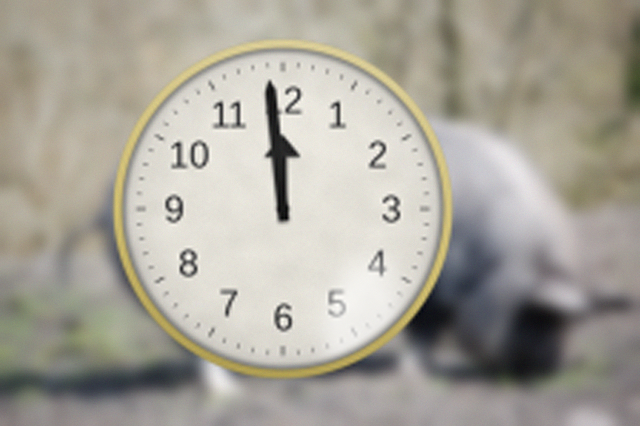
11:59
